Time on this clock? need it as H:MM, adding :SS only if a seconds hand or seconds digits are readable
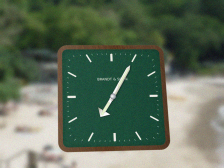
7:05
